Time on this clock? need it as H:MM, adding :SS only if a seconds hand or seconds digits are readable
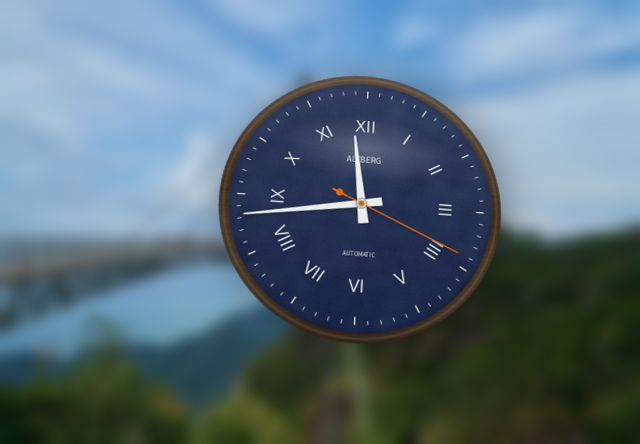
11:43:19
